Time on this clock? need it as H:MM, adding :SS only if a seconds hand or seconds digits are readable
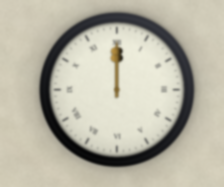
12:00
